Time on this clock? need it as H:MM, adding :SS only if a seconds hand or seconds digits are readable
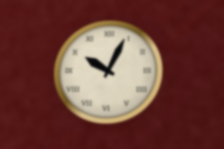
10:04
